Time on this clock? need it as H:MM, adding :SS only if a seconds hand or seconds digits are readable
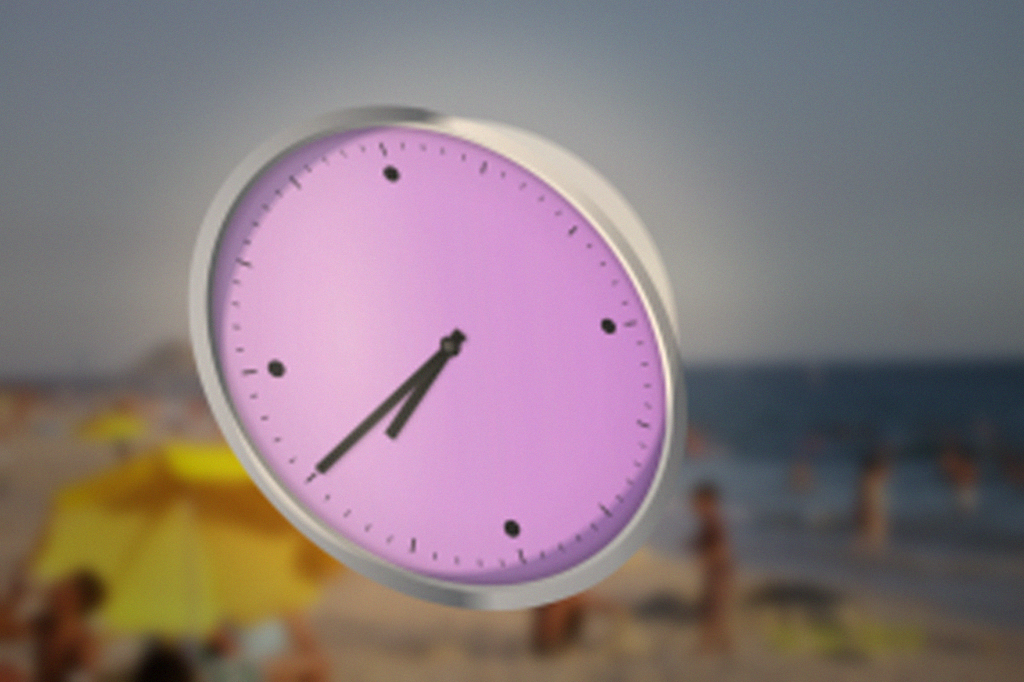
7:40
